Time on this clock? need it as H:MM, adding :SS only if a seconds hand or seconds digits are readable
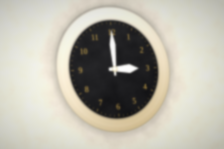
3:00
